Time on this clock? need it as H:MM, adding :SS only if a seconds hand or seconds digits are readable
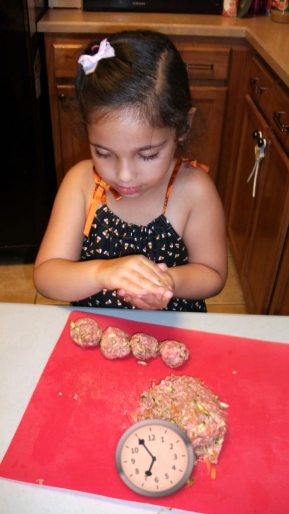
6:55
